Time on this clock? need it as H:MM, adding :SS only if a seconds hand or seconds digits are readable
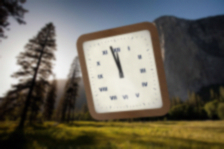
11:58
